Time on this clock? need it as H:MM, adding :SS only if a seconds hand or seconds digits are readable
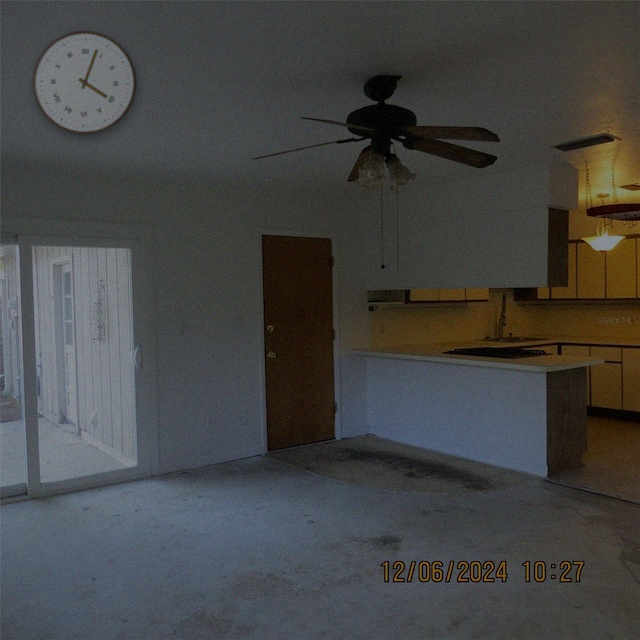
4:03
